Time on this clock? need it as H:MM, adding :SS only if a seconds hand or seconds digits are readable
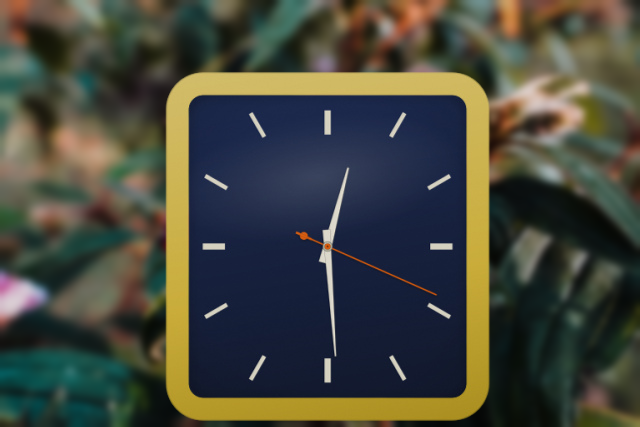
12:29:19
